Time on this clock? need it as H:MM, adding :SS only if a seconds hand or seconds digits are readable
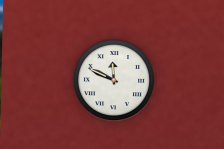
11:49
